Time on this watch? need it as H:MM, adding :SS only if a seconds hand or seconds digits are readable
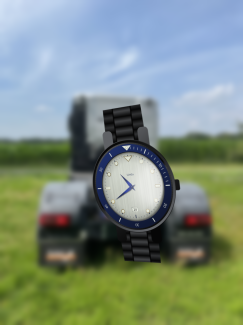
10:40
